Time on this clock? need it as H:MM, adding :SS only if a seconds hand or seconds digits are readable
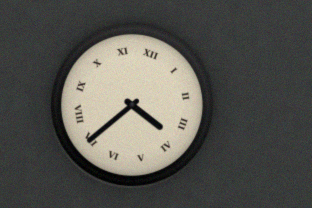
3:35
